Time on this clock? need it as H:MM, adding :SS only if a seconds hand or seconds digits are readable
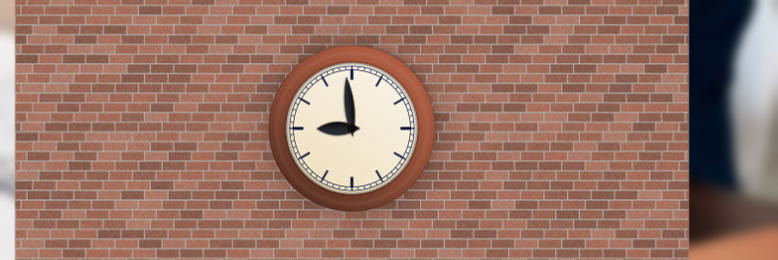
8:59
